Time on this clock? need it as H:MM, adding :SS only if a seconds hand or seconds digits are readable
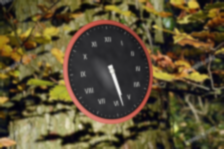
5:28
